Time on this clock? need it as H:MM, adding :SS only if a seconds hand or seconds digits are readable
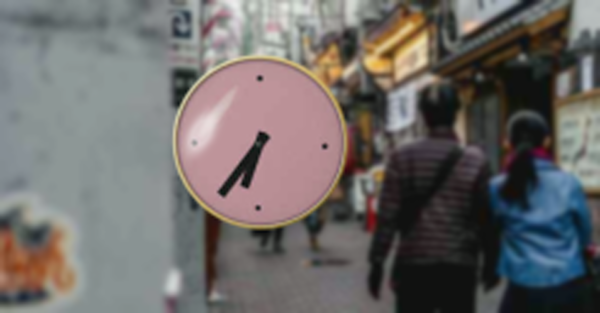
6:36
